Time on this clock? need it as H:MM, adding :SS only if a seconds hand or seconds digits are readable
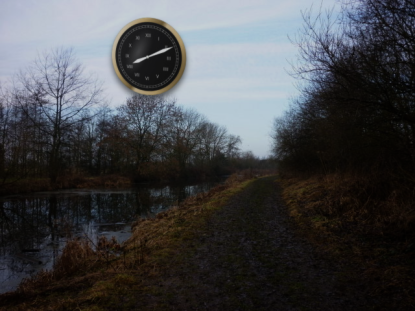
8:11
